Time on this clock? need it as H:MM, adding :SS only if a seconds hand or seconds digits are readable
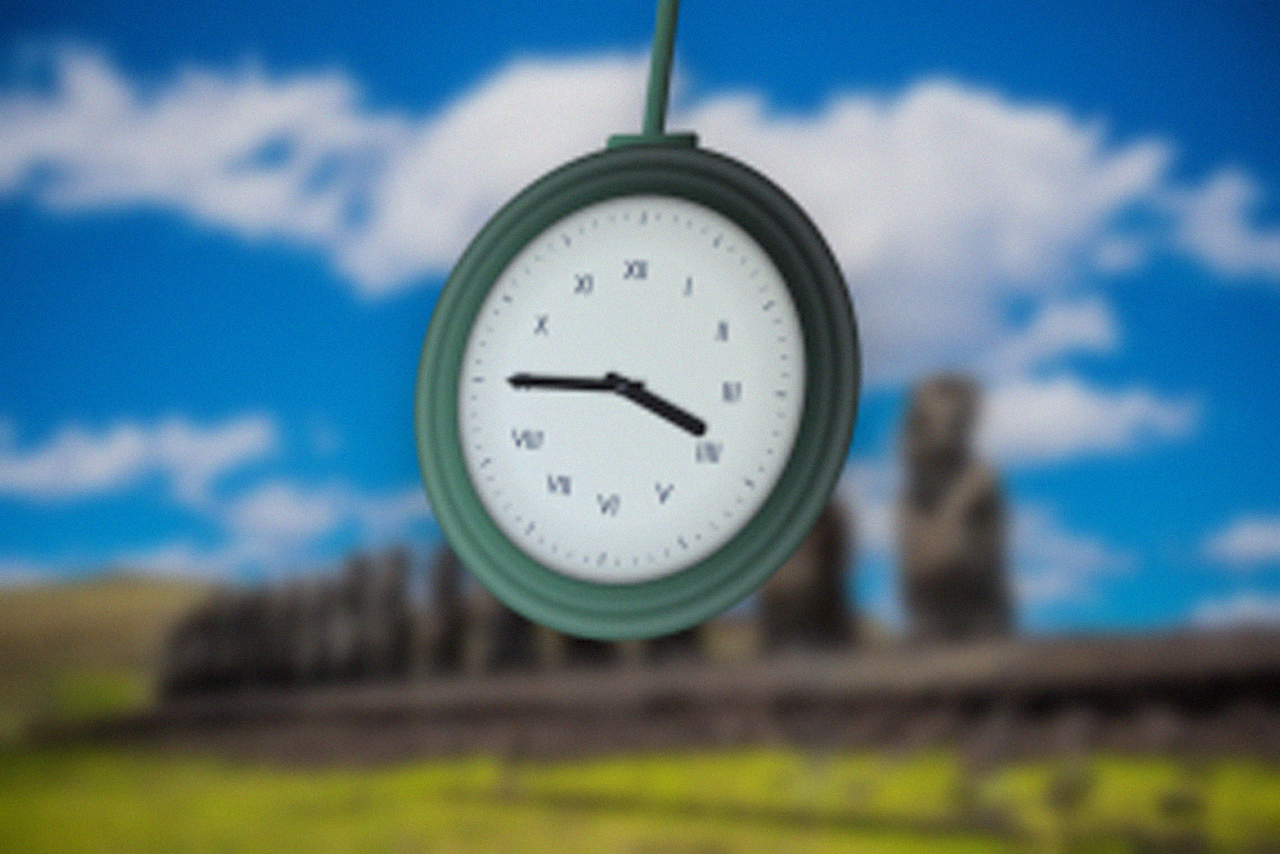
3:45
